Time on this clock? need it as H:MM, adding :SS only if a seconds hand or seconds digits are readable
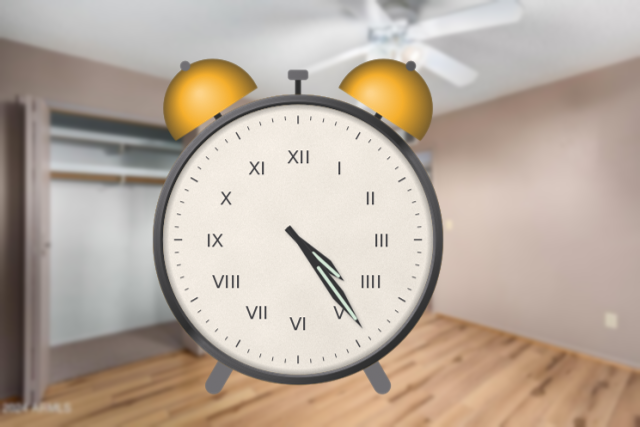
4:24
